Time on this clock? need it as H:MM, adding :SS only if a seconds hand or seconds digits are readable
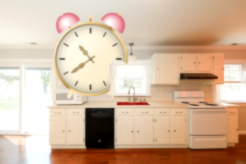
10:39
